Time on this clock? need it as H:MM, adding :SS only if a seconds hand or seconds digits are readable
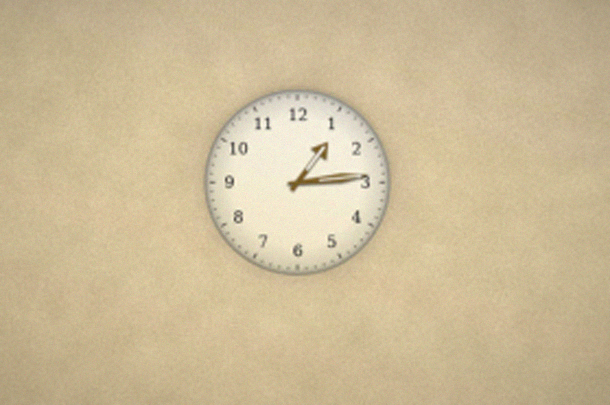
1:14
